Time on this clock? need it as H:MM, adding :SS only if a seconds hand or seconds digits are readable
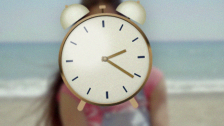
2:21
